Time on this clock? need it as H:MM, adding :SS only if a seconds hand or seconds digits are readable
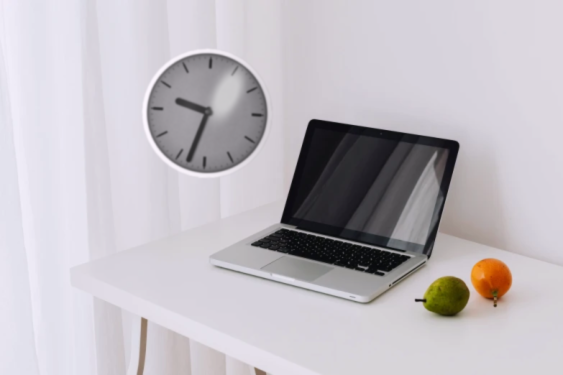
9:33
